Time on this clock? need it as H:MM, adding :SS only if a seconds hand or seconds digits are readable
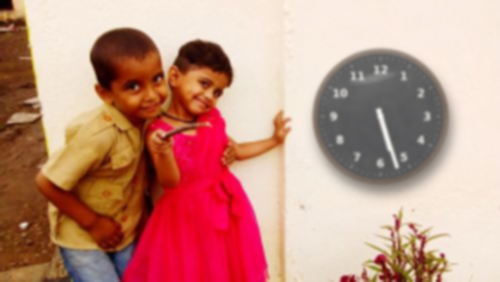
5:27
